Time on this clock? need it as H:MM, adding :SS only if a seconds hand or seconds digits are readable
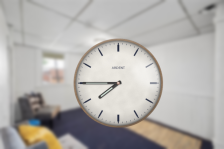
7:45
